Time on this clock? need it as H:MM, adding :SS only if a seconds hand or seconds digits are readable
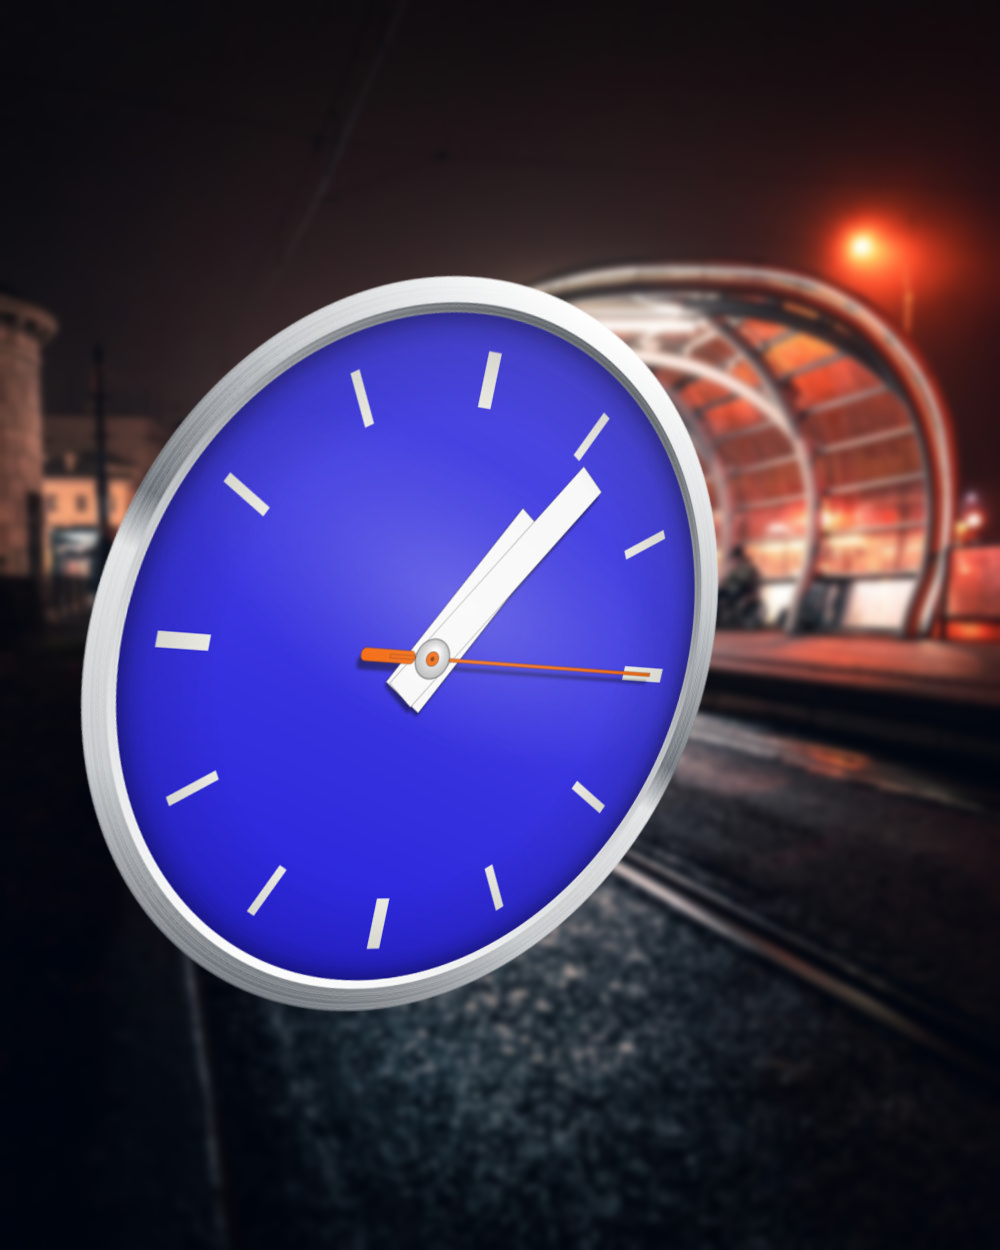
1:06:15
